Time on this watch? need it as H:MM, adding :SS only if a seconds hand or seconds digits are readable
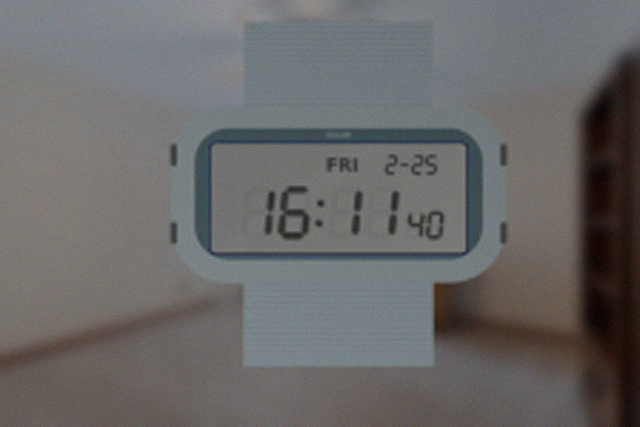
16:11:40
